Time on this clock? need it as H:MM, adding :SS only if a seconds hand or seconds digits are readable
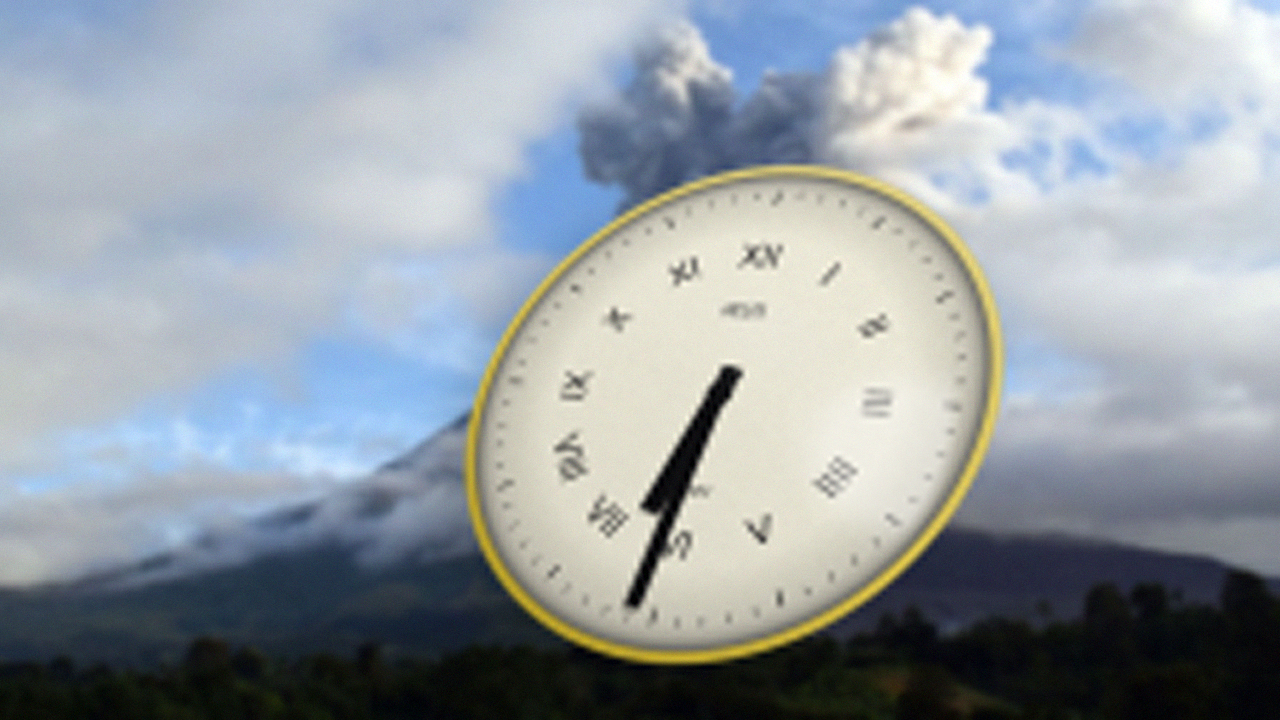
6:31
